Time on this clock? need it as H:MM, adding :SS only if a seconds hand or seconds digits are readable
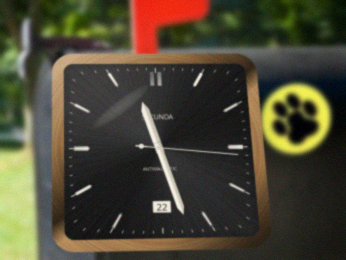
11:27:16
